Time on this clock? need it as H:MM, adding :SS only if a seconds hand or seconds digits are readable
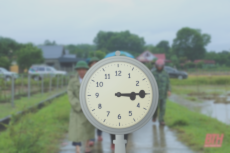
3:15
